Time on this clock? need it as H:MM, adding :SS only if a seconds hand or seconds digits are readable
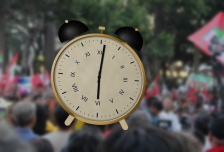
6:01
